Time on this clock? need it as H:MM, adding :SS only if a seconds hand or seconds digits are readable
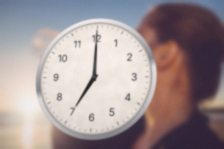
7:00
